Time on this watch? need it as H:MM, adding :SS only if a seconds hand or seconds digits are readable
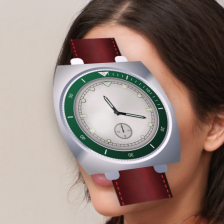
11:18
